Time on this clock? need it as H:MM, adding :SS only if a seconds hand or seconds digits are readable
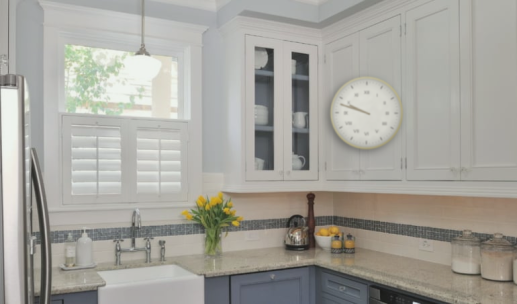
9:48
